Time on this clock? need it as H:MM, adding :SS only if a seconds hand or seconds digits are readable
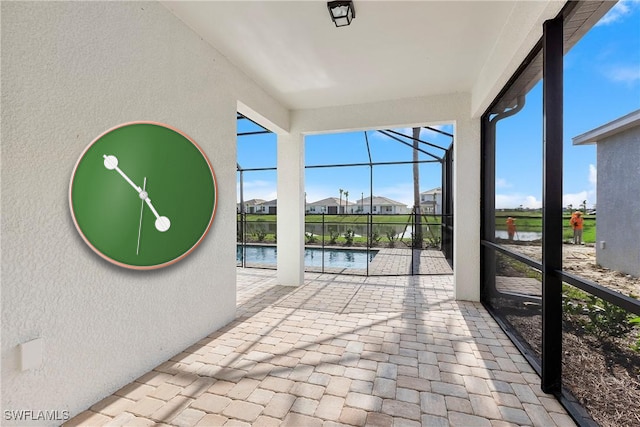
4:52:31
